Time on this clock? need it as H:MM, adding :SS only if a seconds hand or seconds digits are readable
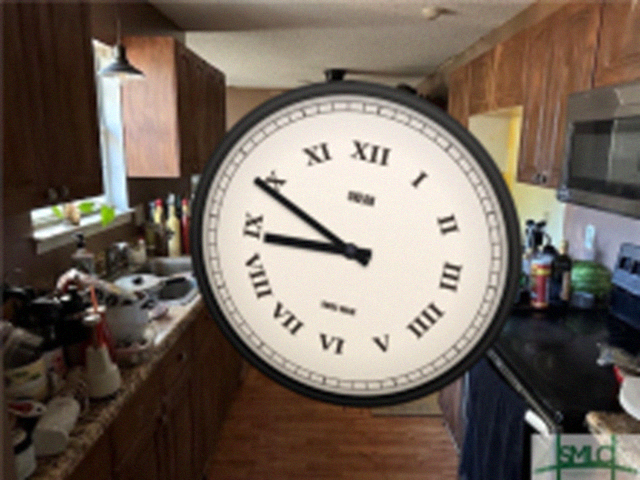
8:49
